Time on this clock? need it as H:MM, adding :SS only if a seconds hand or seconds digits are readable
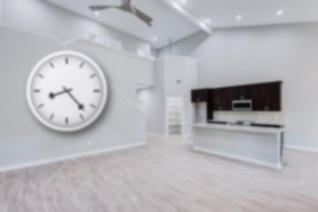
8:23
